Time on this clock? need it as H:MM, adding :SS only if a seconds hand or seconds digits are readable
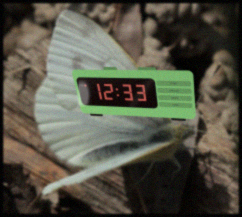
12:33
